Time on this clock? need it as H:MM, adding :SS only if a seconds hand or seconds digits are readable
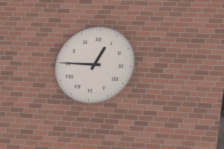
12:45
